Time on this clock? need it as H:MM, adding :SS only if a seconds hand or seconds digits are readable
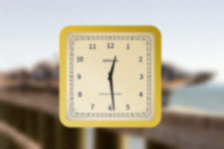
12:29
